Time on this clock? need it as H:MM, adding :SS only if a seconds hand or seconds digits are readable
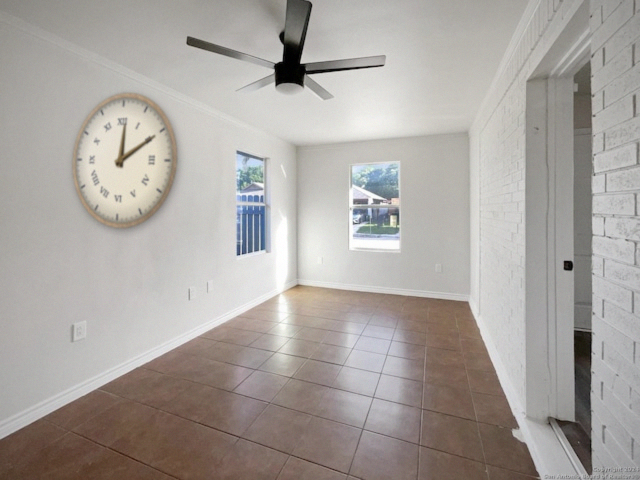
12:10
